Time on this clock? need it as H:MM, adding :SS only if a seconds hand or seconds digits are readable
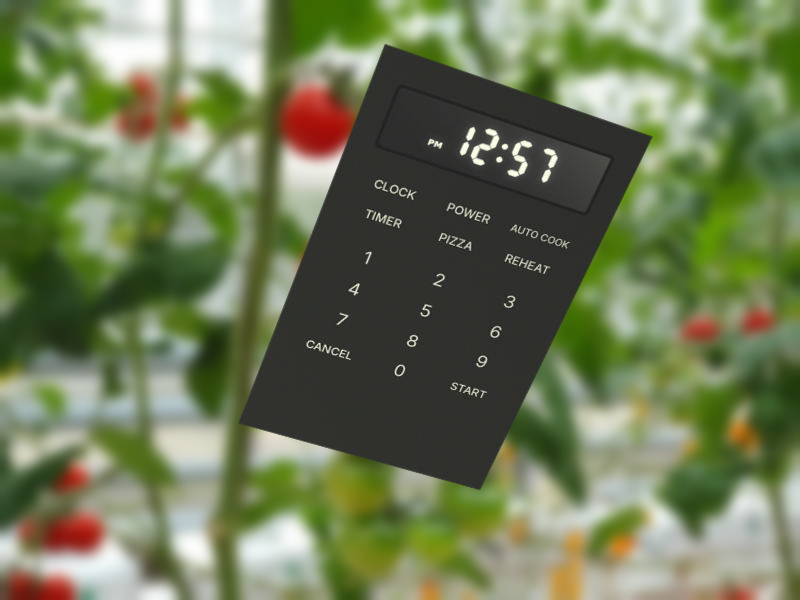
12:57
